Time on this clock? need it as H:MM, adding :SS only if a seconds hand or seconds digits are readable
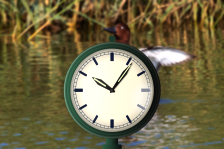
10:06
